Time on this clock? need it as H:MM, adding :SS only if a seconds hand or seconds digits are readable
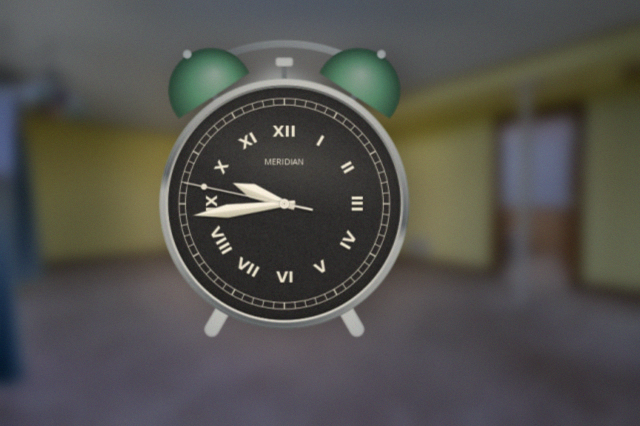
9:43:47
